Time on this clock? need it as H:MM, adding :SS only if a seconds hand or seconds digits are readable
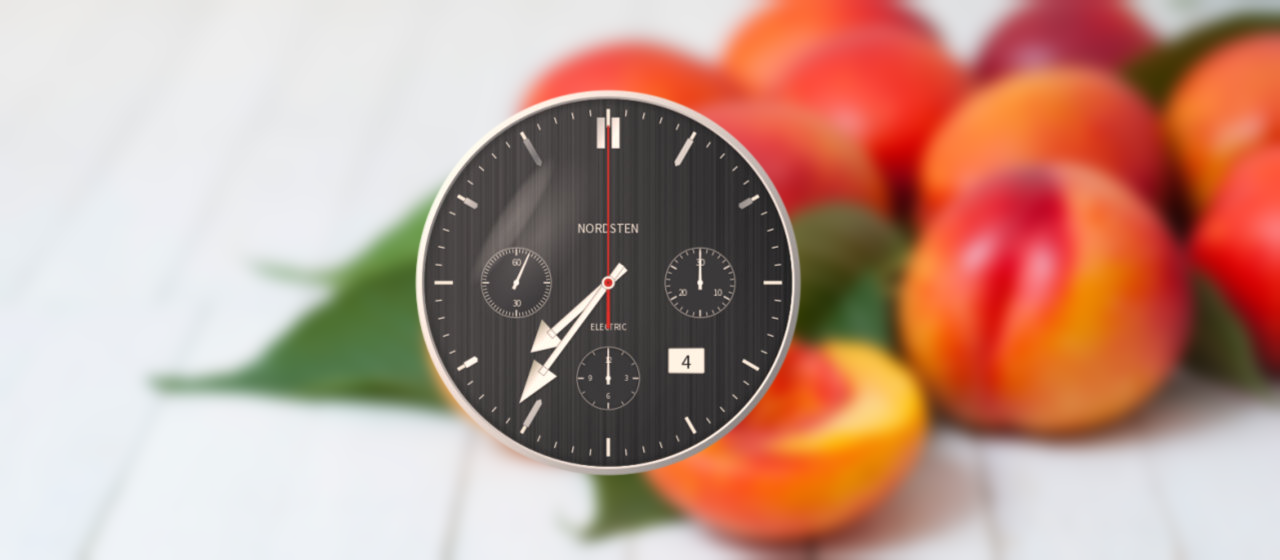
7:36:04
